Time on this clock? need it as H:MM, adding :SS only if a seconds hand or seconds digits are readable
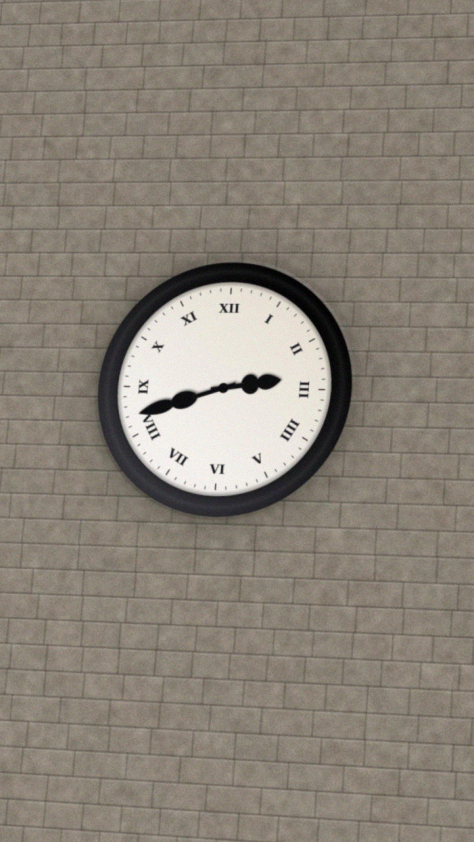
2:42
